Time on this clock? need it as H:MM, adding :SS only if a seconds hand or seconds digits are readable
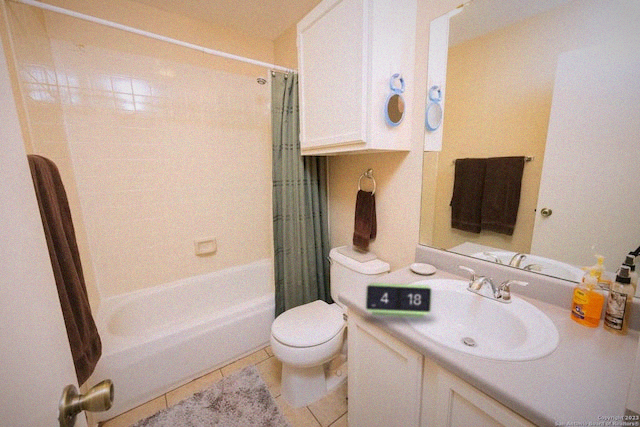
4:18
